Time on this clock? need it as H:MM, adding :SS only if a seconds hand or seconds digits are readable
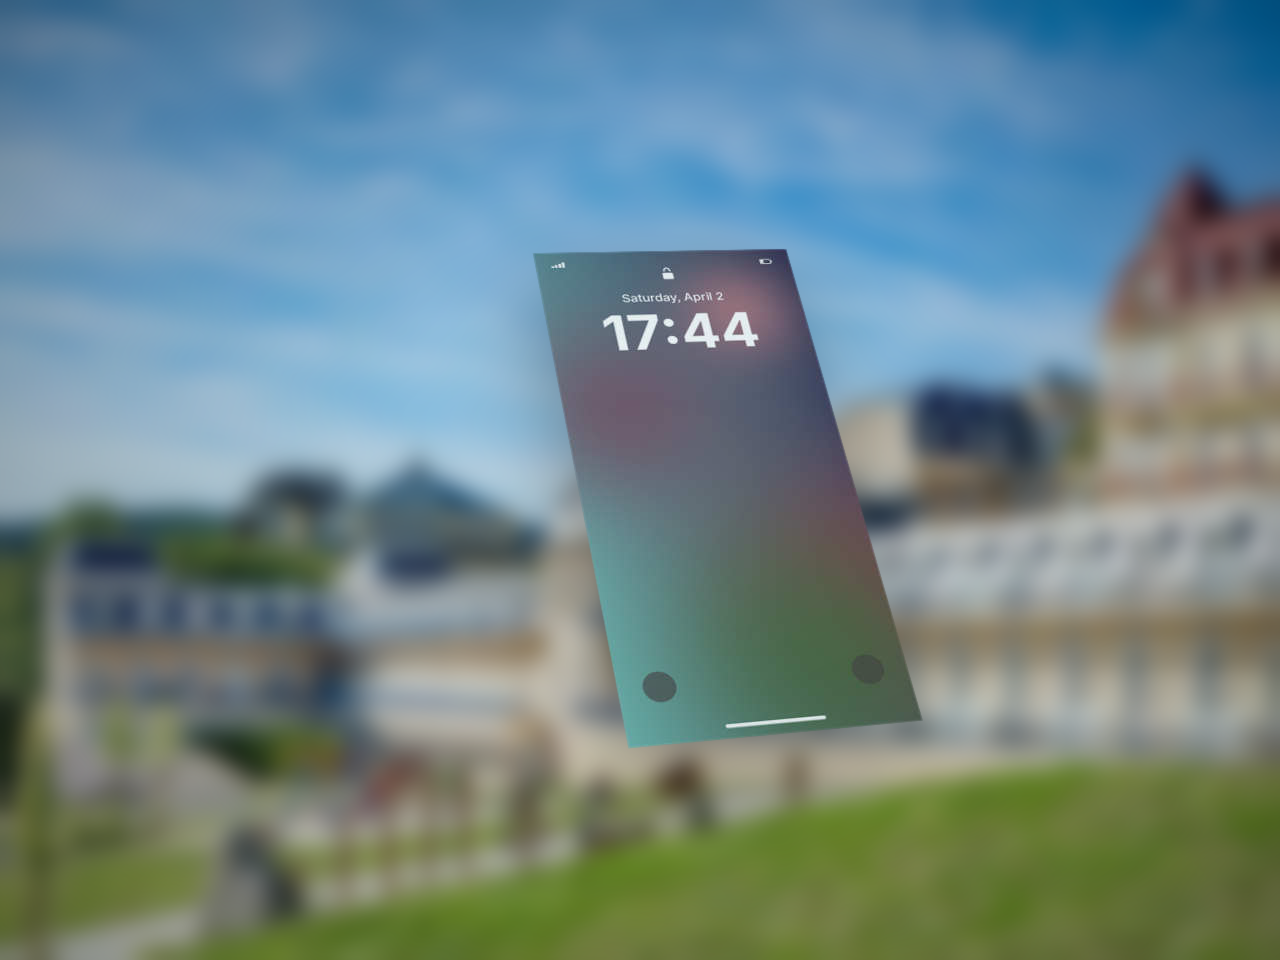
17:44
